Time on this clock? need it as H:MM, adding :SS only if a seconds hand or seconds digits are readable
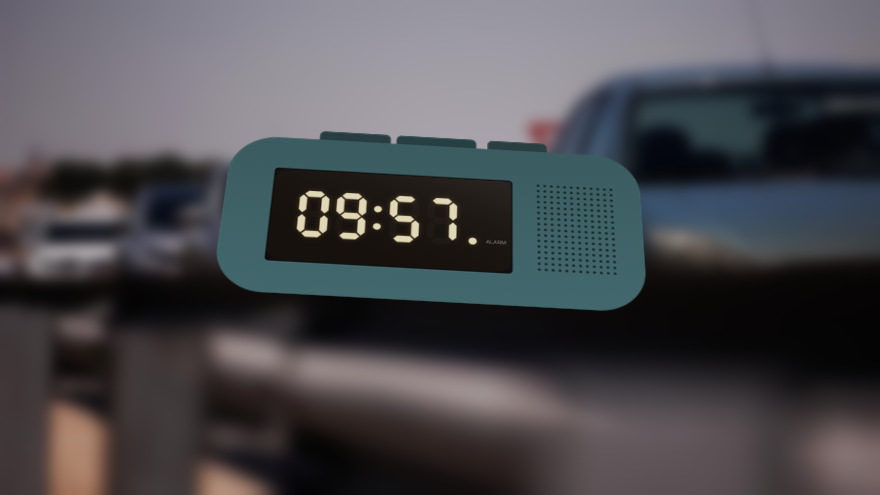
9:57
